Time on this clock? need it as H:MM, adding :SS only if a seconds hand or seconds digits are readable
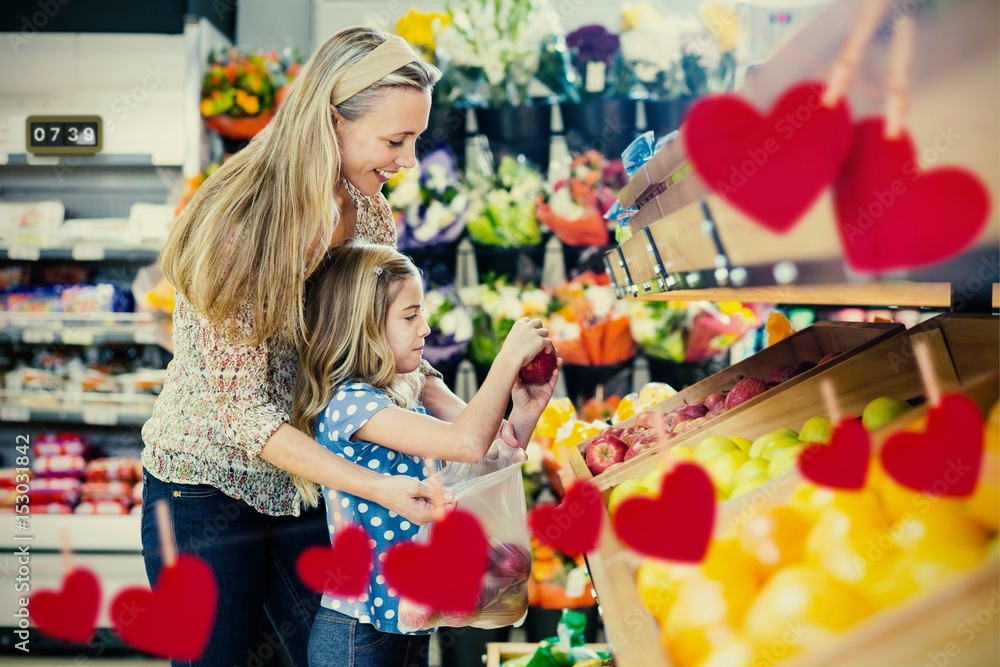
7:39
